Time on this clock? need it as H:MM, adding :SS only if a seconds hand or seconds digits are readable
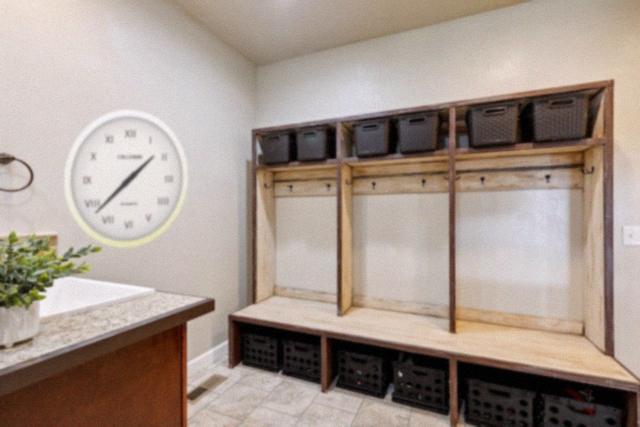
1:38
